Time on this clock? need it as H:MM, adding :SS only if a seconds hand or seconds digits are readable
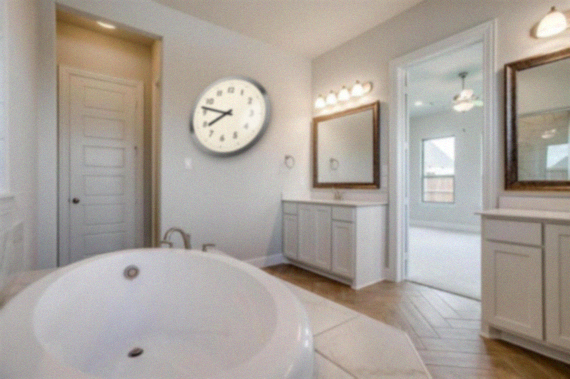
7:47
